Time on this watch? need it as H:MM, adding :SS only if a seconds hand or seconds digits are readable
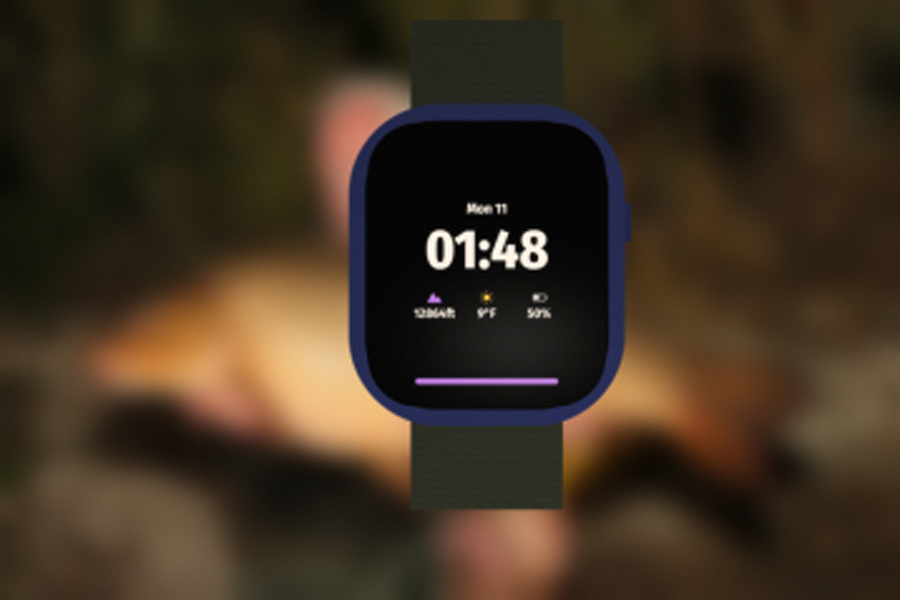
1:48
